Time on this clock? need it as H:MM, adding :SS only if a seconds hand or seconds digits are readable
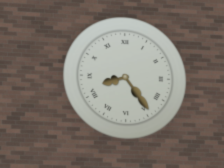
8:24
